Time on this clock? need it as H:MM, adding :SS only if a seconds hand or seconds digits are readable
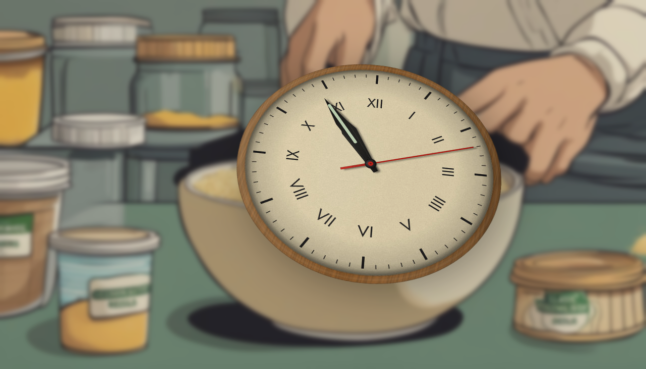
10:54:12
